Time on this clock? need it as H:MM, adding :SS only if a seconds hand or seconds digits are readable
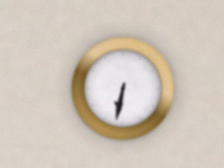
6:32
